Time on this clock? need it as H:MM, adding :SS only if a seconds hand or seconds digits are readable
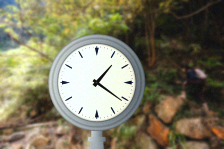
1:21
